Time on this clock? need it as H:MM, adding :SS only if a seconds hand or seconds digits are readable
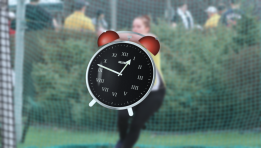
12:47
